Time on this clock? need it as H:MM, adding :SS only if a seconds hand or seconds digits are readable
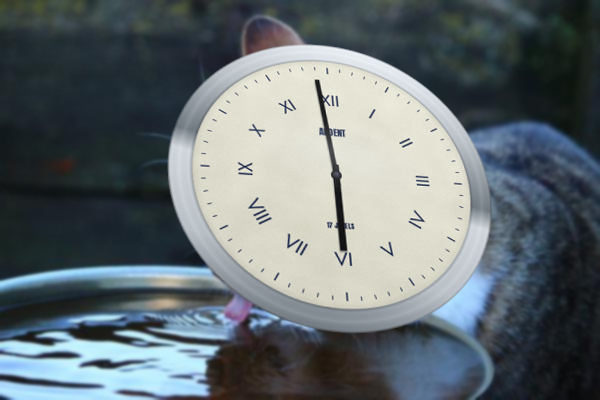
5:59
